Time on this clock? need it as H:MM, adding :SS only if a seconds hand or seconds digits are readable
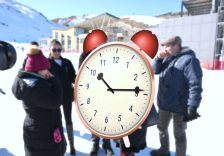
10:14
